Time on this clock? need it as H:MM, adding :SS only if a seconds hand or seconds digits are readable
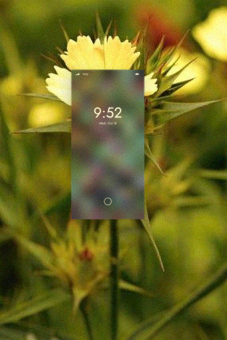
9:52
